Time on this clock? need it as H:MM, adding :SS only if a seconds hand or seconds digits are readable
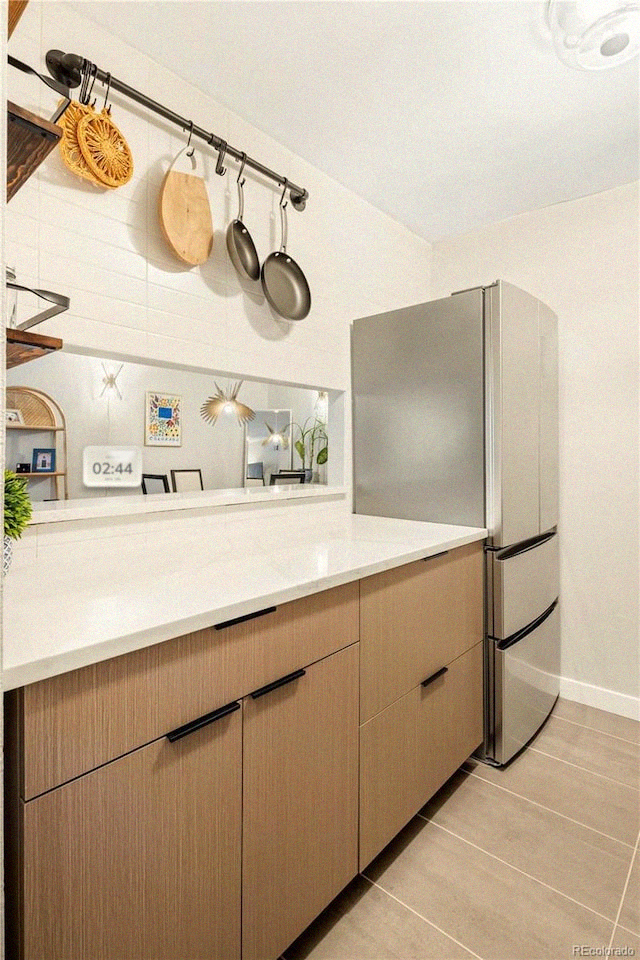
2:44
